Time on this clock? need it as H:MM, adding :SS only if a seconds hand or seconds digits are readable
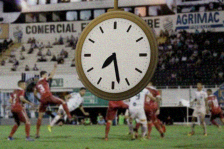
7:28
